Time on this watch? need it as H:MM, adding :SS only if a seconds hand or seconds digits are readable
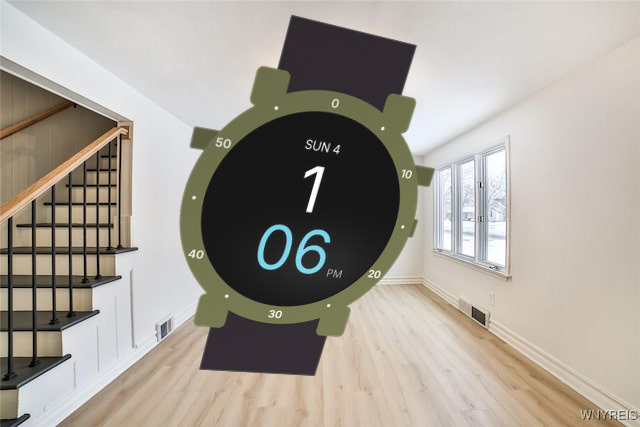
1:06
